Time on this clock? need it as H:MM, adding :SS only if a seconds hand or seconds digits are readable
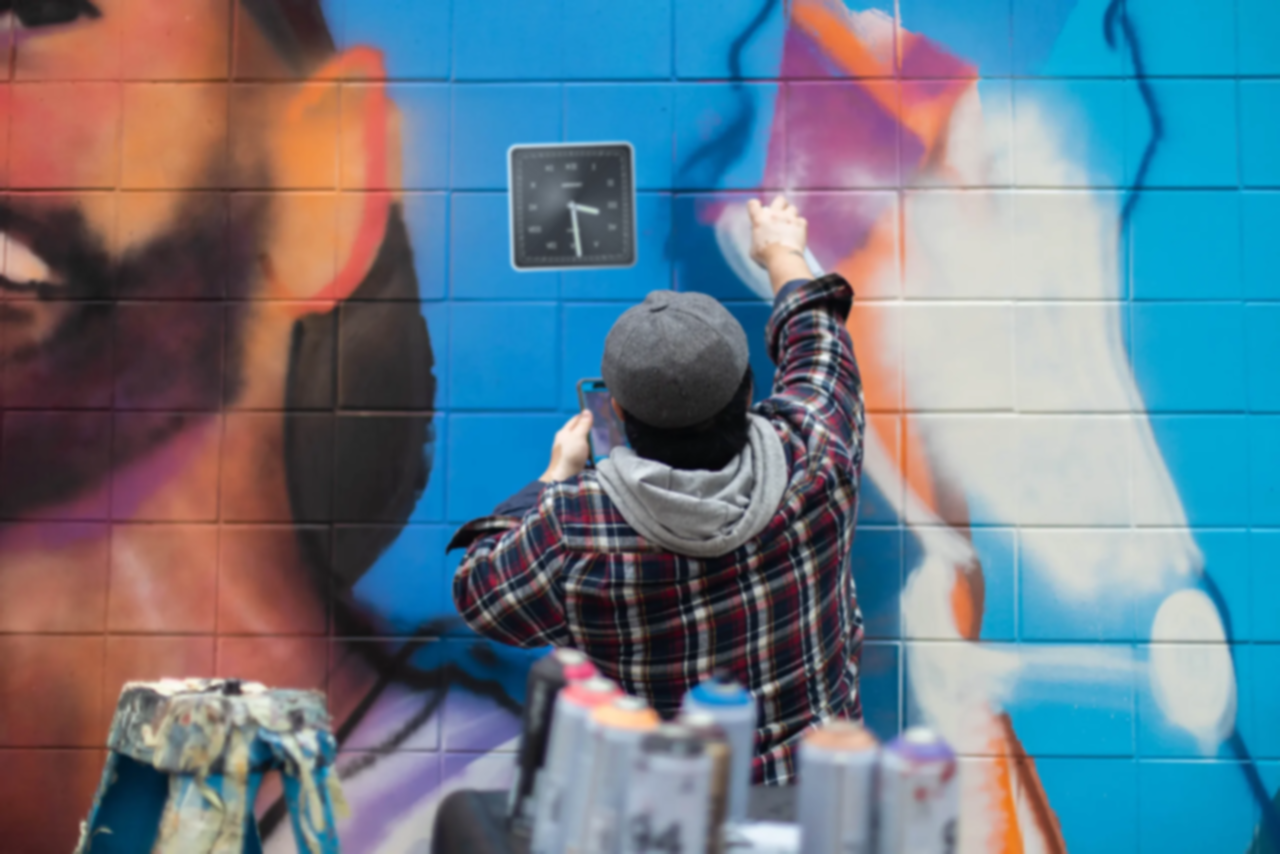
3:29
